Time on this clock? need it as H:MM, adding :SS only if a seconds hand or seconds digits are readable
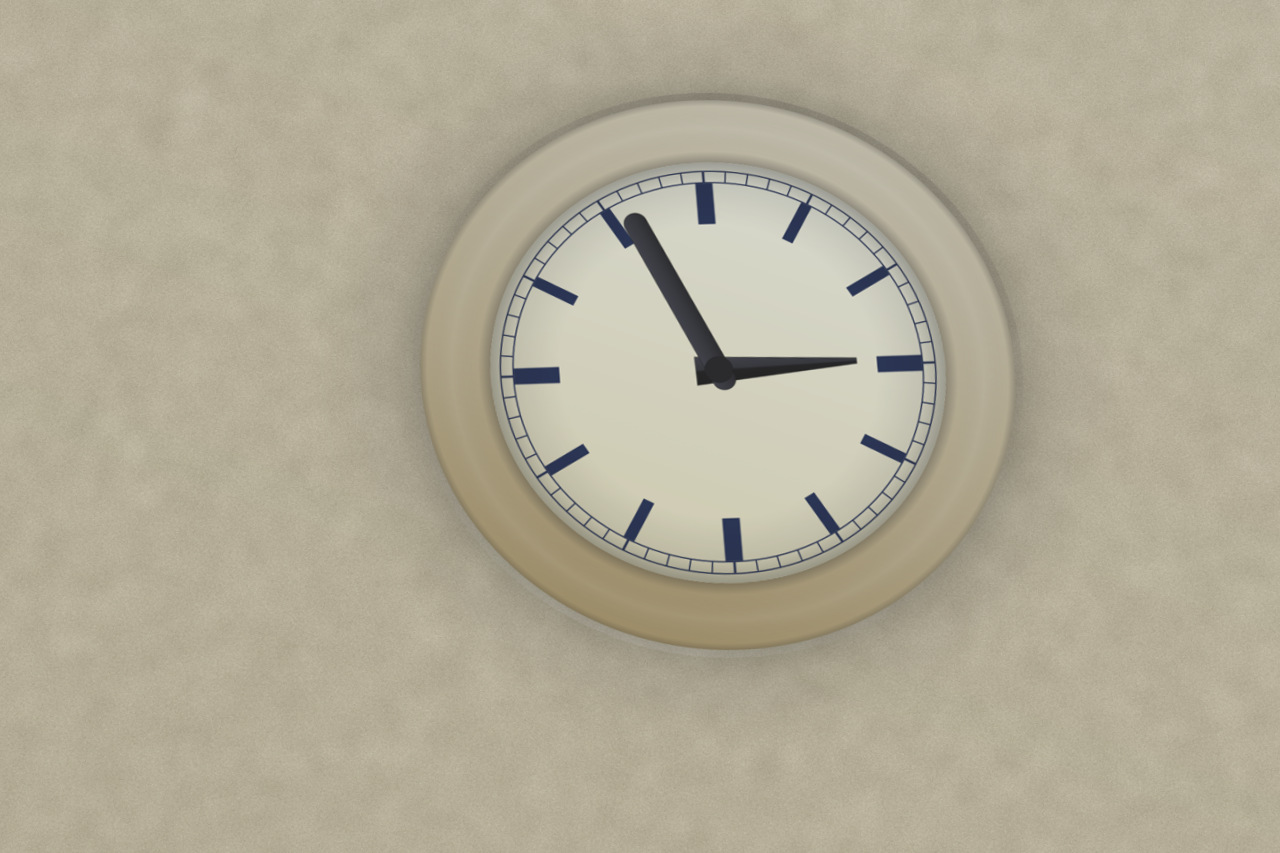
2:56
